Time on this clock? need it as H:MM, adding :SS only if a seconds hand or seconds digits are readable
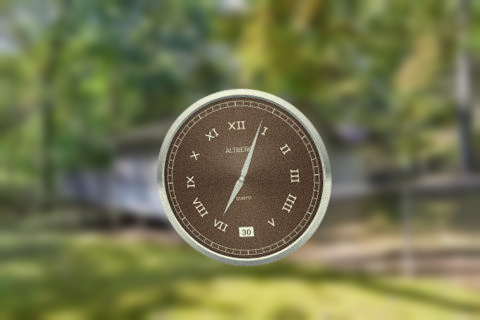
7:04
